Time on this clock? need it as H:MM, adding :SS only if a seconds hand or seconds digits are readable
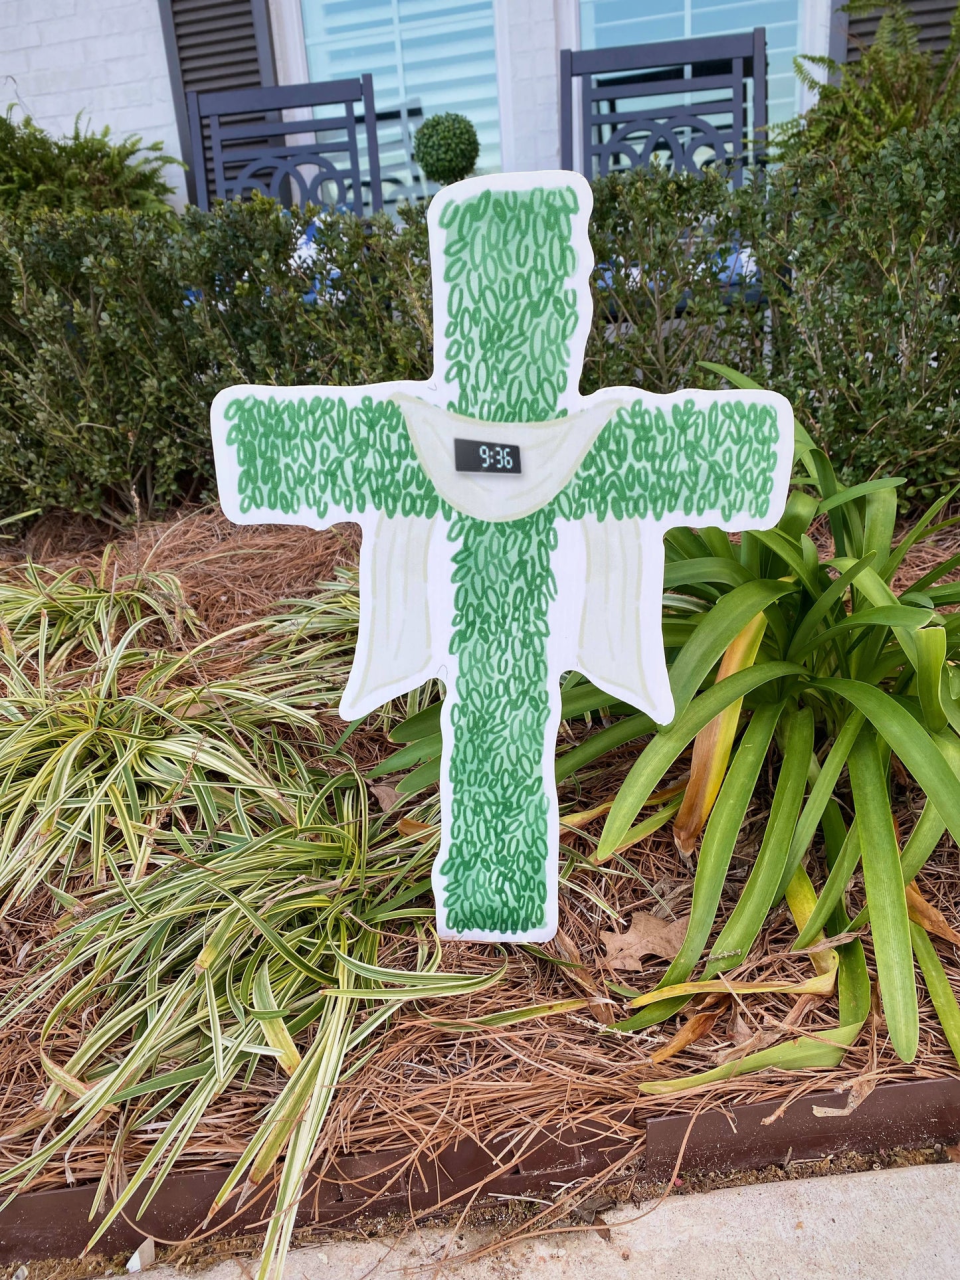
9:36
